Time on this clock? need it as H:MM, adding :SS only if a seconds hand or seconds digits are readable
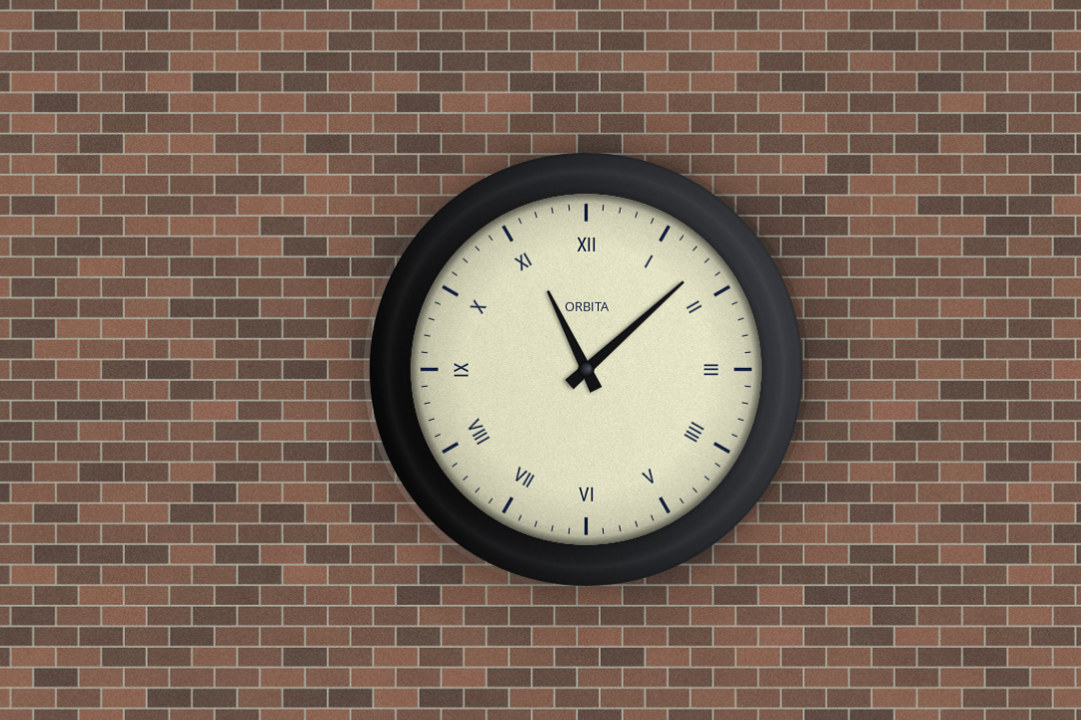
11:08
